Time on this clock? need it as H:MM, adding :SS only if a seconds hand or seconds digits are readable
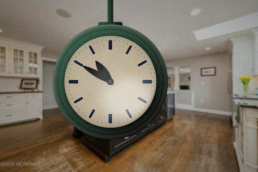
10:50
